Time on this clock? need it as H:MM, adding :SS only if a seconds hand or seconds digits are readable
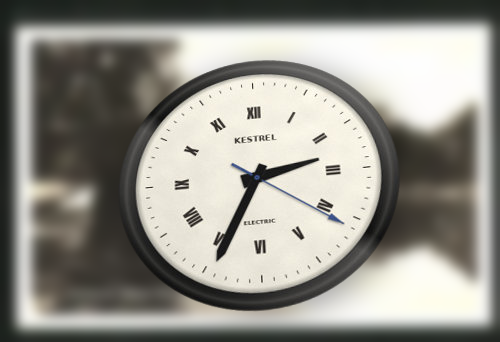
2:34:21
